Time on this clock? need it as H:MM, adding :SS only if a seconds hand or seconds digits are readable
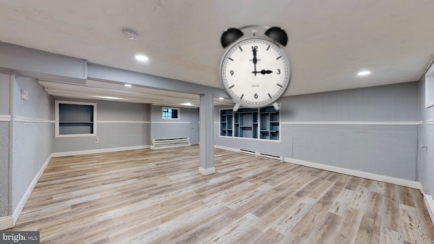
3:00
